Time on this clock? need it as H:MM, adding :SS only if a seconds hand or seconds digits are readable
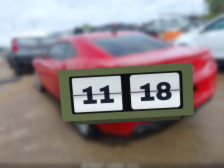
11:18
